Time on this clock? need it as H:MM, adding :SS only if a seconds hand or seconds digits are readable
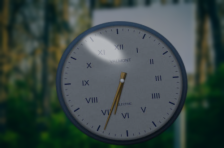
6:34
